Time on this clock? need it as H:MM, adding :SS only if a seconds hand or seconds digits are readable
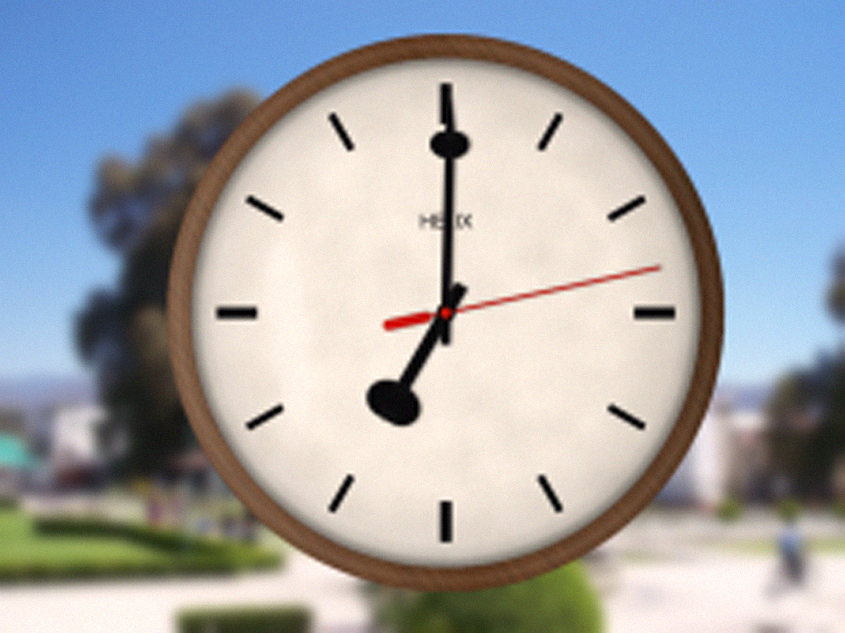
7:00:13
